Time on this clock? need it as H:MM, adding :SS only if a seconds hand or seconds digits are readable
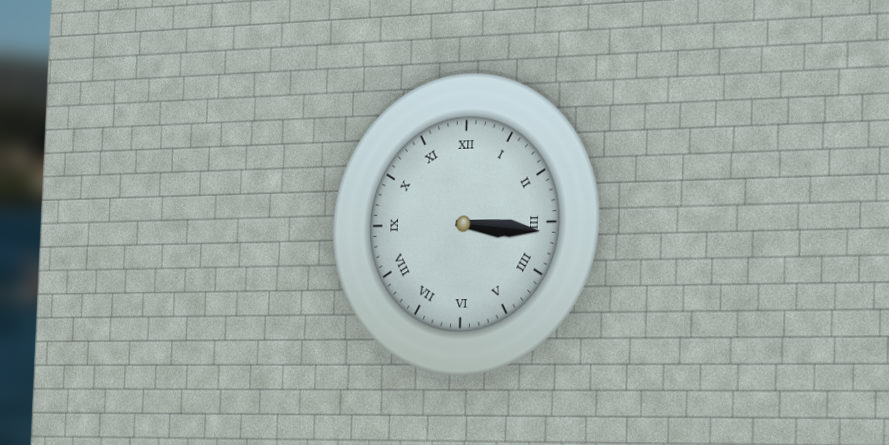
3:16
